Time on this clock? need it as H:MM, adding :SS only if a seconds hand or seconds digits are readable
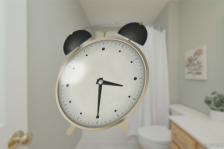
3:30
